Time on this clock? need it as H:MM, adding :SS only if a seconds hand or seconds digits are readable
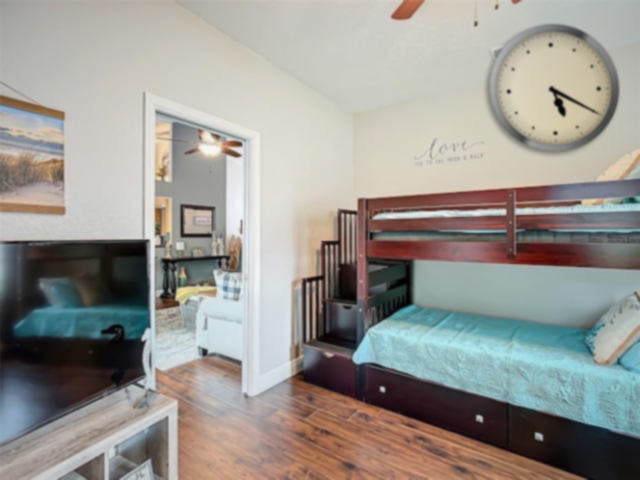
5:20
